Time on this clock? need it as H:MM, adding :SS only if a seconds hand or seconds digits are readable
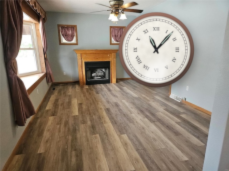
11:07
